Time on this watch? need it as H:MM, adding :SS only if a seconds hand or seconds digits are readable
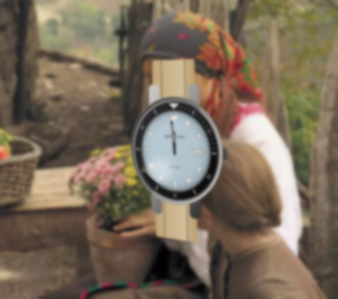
11:59
